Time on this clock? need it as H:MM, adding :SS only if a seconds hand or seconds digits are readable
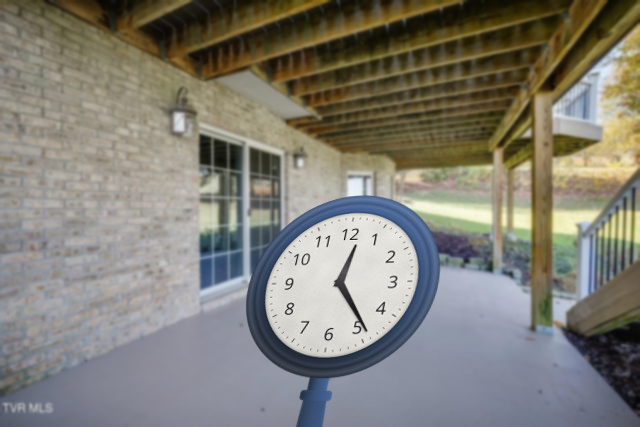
12:24
